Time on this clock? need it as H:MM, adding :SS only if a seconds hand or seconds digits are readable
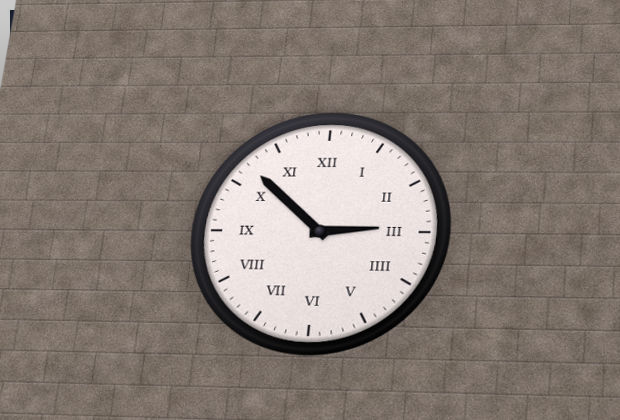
2:52
